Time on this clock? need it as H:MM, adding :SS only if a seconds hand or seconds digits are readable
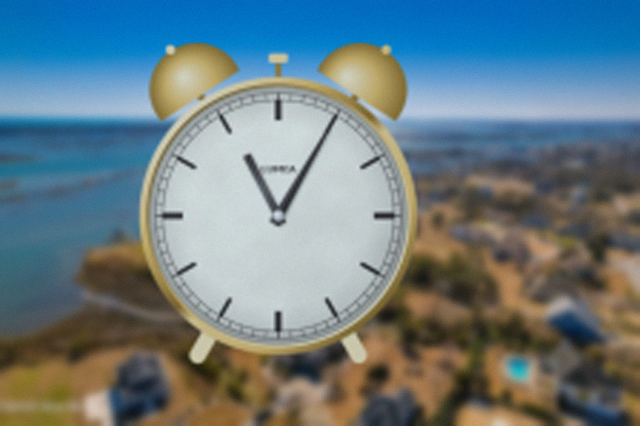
11:05
